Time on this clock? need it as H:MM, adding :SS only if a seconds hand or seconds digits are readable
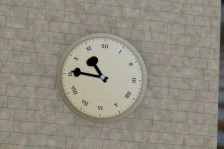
10:46
